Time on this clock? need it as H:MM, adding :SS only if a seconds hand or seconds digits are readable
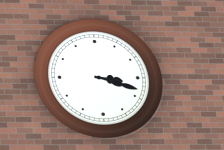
3:18
